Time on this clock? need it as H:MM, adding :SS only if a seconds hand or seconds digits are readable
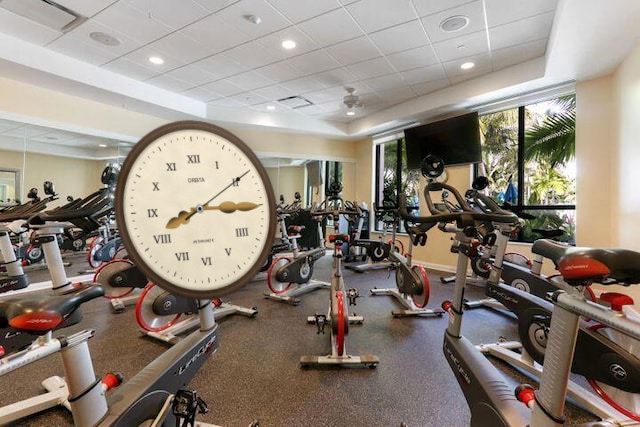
8:15:10
